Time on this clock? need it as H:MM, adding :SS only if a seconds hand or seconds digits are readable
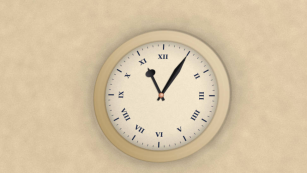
11:05
